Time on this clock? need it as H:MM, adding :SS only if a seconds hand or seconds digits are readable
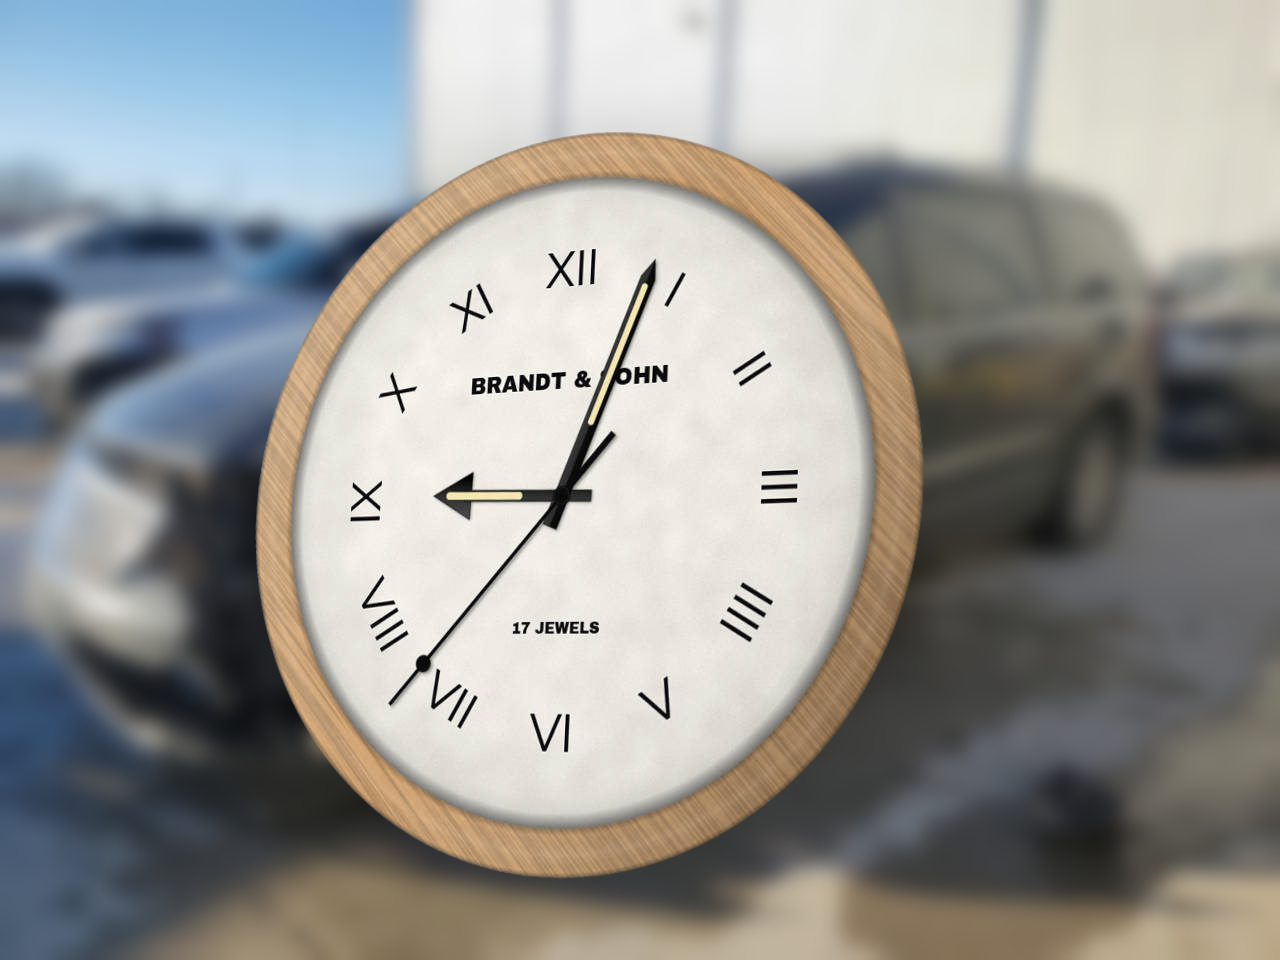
9:03:37
